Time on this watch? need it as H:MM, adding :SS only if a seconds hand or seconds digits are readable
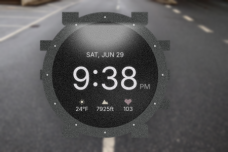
9:38
